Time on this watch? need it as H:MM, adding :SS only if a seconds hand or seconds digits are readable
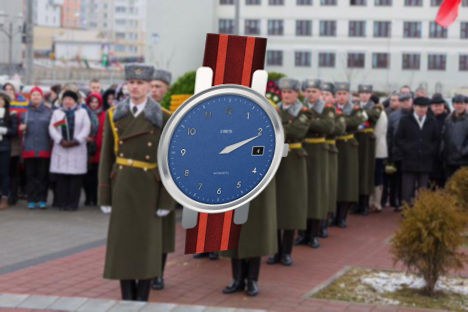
2:11
